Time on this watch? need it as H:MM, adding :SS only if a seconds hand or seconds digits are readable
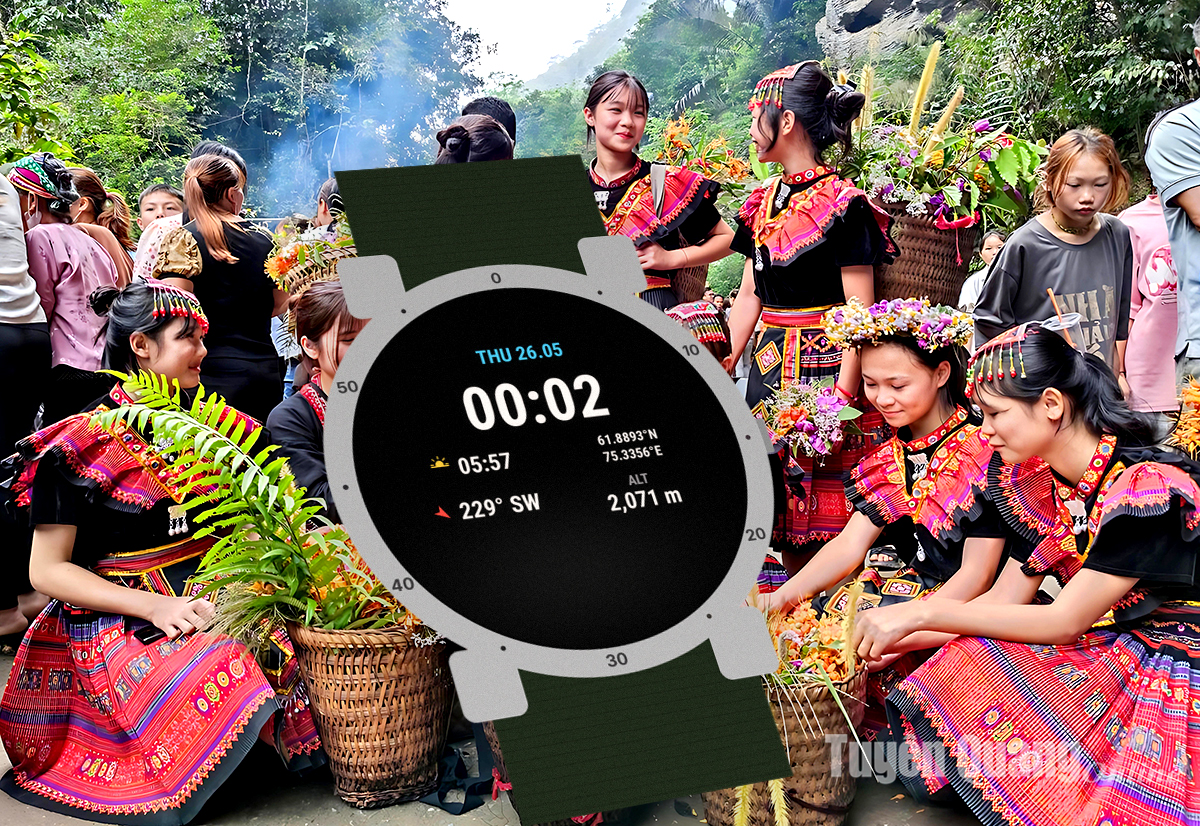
0:02
